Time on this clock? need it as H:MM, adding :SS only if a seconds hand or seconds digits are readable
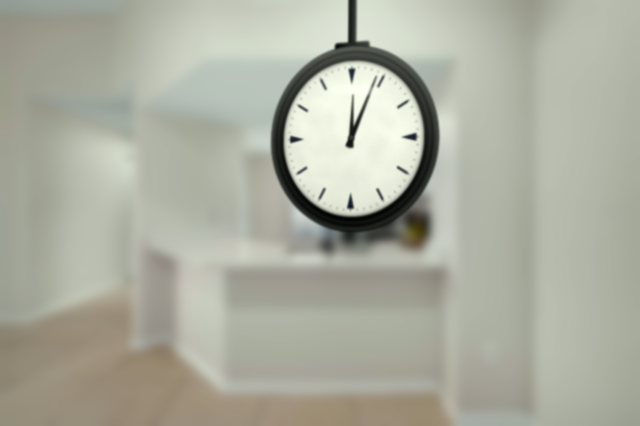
12:04
